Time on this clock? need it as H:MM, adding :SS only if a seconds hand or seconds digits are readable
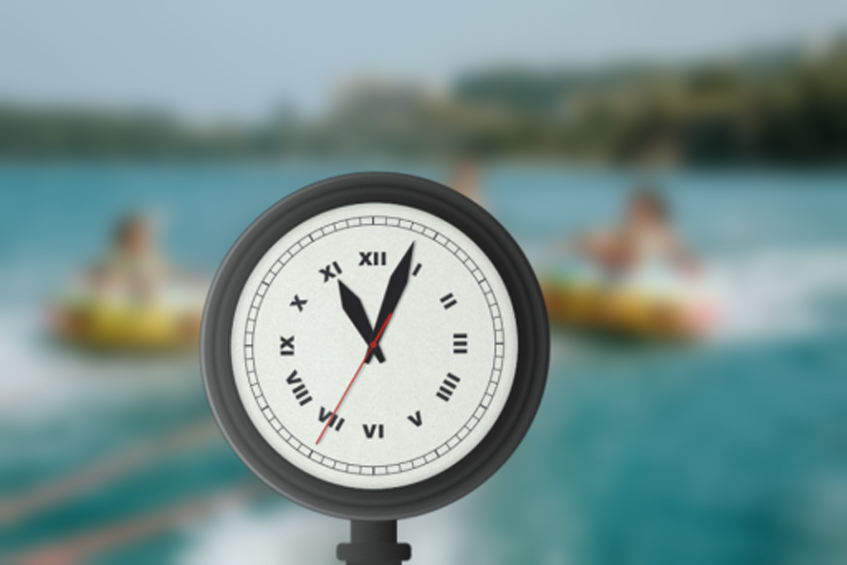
11:03:35
